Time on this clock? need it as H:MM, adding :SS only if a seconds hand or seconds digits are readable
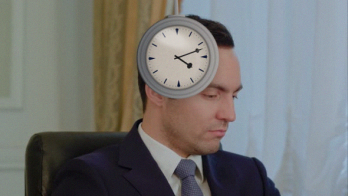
4:12
